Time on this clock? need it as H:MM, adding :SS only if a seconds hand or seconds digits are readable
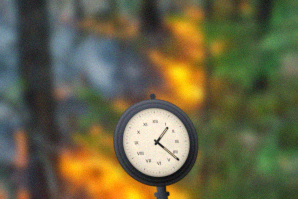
1:22
